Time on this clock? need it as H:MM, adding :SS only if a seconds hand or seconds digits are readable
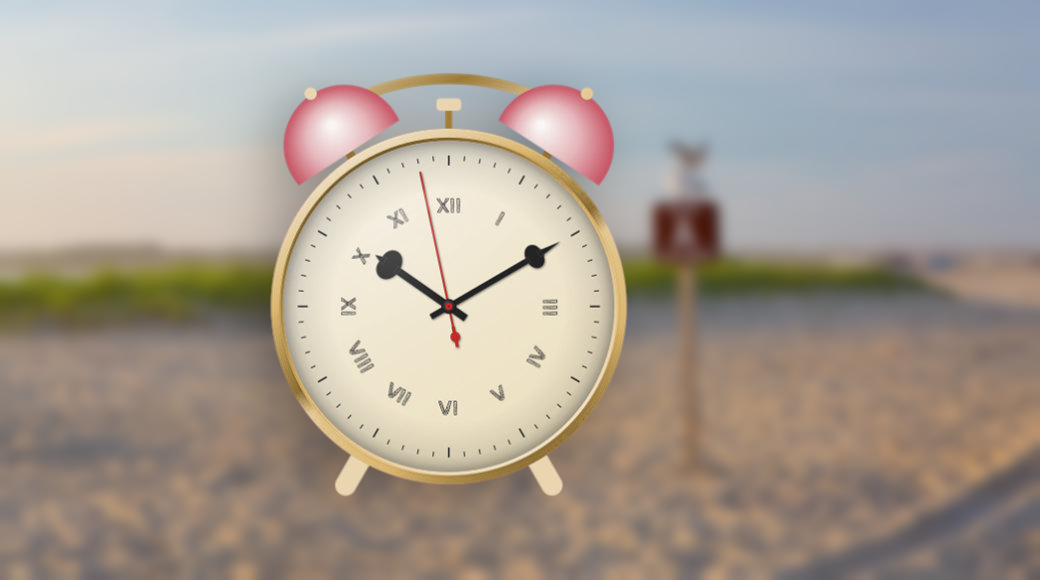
10:09:58
